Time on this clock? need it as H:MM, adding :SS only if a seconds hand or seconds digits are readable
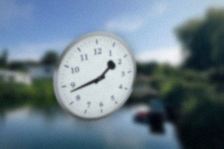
1:43
